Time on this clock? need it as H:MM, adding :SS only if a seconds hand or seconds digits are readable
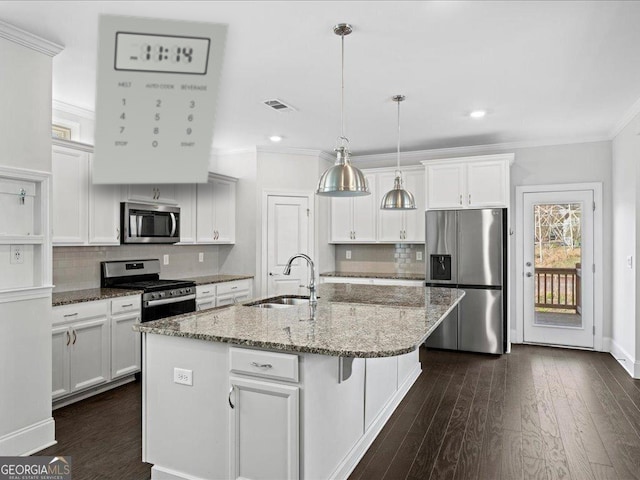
11:14
